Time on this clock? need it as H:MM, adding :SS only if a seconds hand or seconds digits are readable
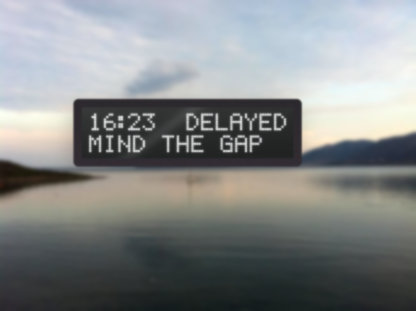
16:23
